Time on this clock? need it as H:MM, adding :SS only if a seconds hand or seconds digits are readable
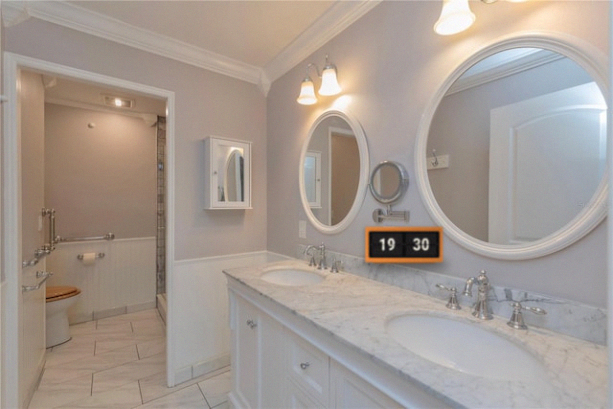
19:30
